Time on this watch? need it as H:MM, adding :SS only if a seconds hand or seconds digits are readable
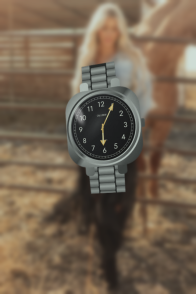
6:05
